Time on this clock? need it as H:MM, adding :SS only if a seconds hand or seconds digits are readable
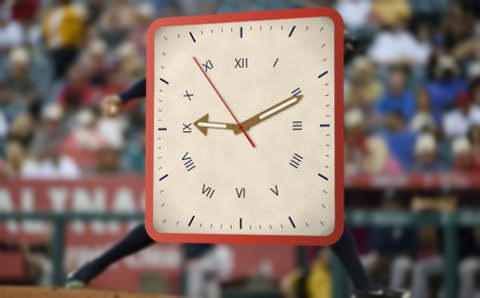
9:10:54
